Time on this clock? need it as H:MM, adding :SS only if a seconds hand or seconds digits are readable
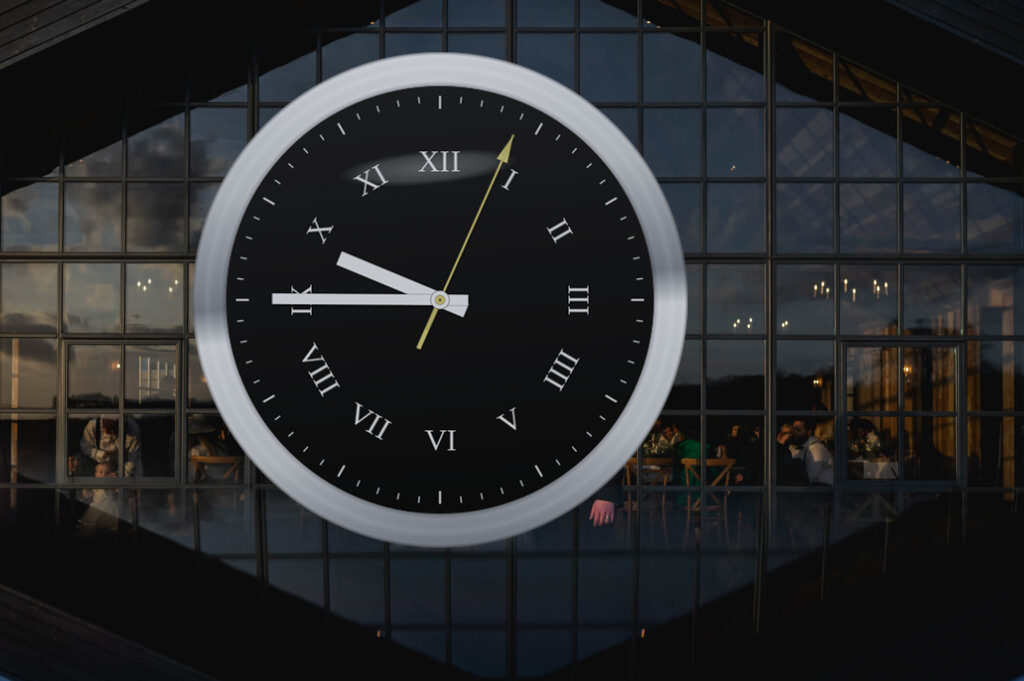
9:45:04
